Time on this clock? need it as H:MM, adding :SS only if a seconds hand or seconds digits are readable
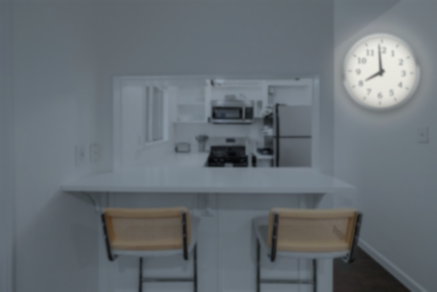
7:59
